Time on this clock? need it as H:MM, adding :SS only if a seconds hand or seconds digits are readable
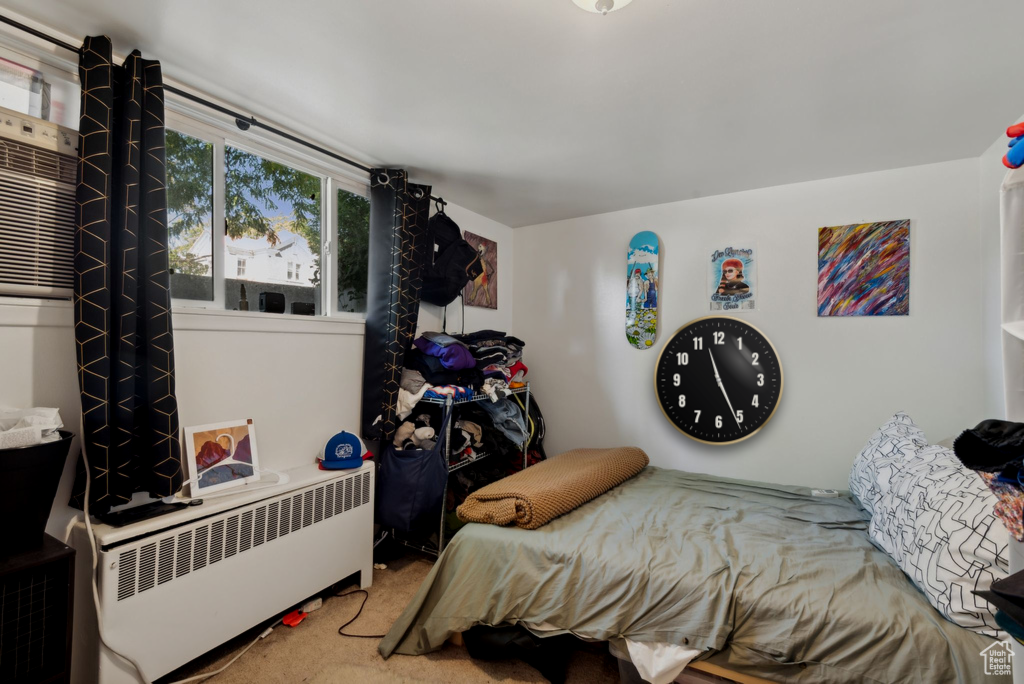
11:26
